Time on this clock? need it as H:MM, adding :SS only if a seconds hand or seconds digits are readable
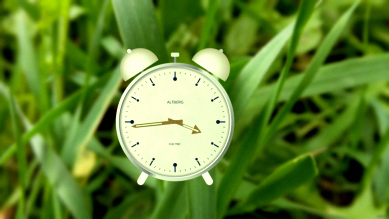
3:44
